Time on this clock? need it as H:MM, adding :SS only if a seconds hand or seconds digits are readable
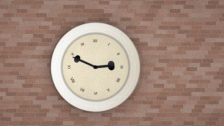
2:49
